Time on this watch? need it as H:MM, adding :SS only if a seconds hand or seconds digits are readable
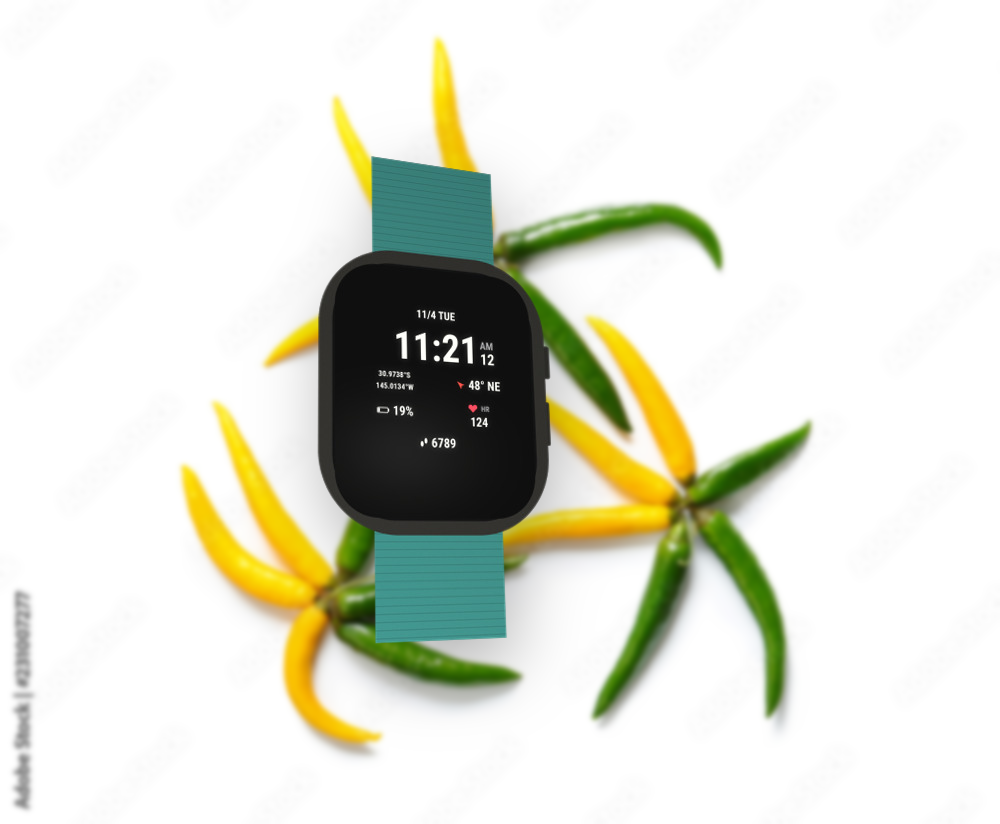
11:21:12
